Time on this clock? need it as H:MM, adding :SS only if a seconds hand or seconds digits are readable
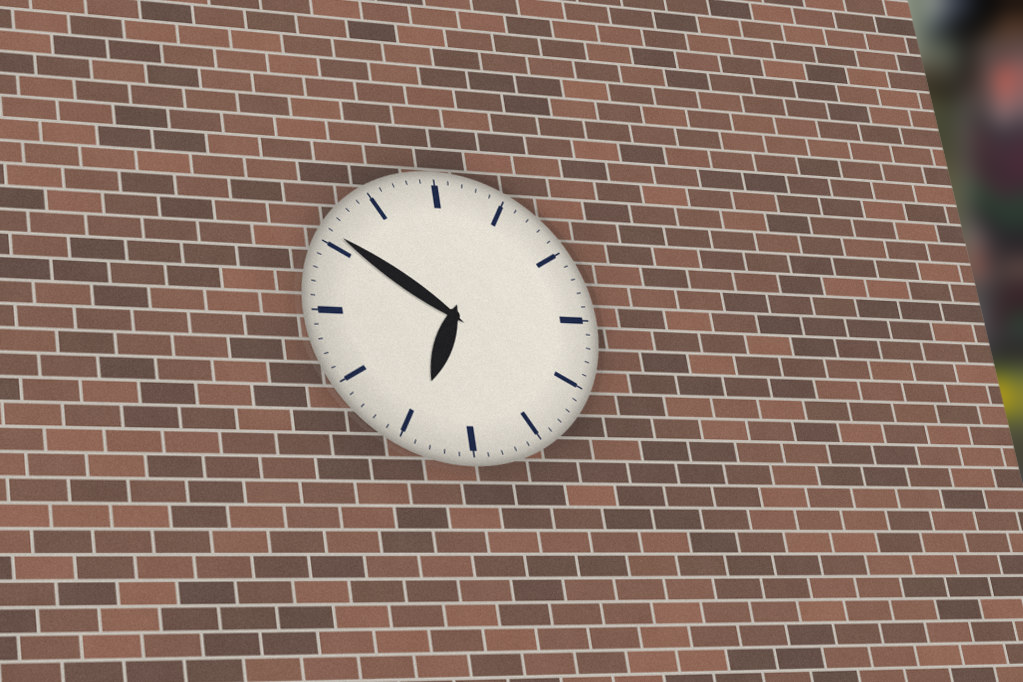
6:51
